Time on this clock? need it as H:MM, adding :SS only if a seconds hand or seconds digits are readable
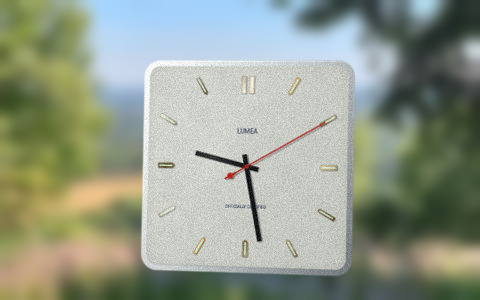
9:28:10
